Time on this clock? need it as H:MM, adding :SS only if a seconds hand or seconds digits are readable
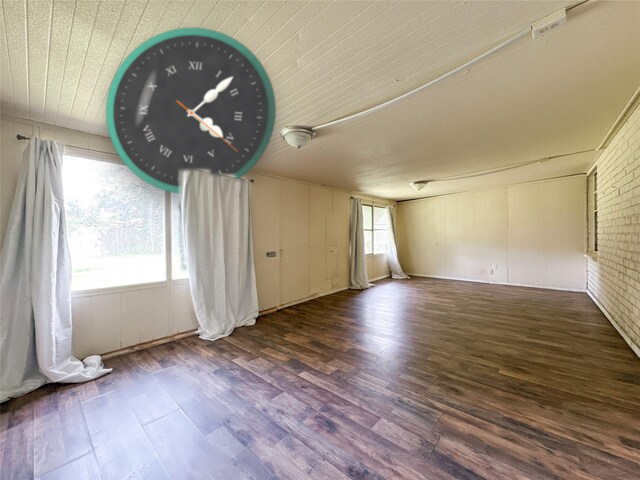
4:07:21
